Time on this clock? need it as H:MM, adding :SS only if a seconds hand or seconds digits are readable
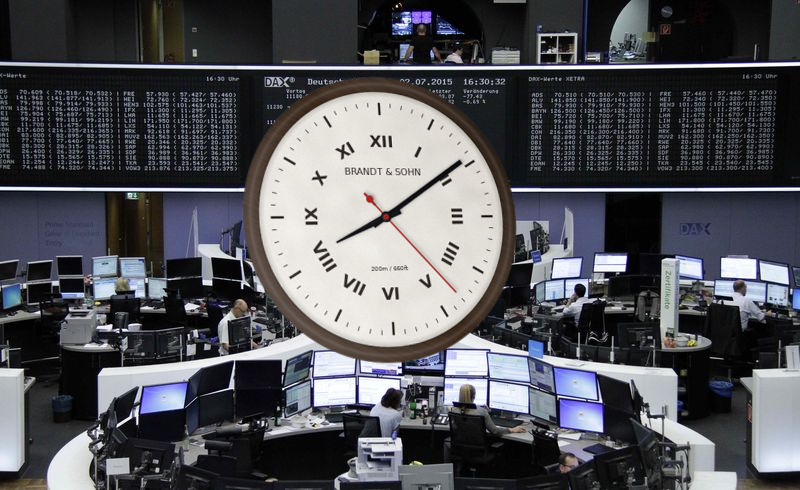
8:09:23
